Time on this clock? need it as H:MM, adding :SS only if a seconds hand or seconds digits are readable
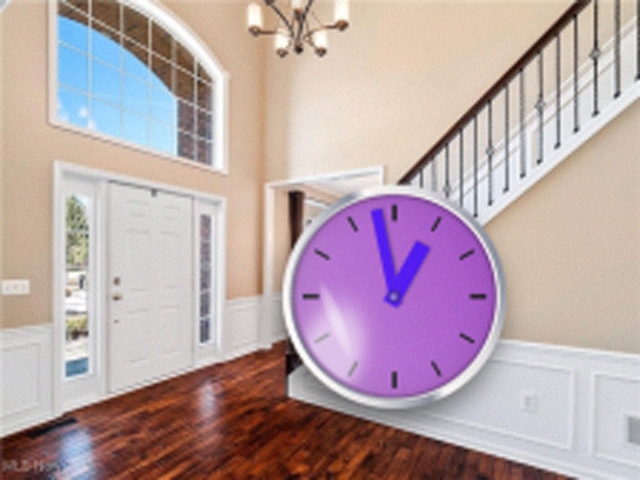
12:58
